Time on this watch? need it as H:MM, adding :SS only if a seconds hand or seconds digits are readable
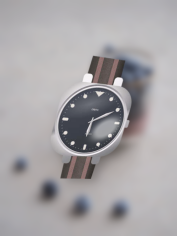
6:10
